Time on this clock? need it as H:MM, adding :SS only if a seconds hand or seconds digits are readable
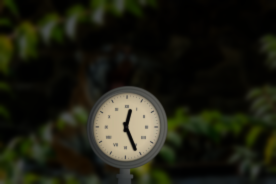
12:26
